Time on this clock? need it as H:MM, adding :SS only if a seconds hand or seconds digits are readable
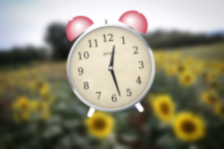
12:28
